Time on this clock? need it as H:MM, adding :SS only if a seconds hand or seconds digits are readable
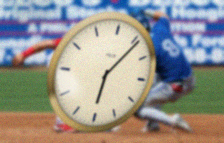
6:06
